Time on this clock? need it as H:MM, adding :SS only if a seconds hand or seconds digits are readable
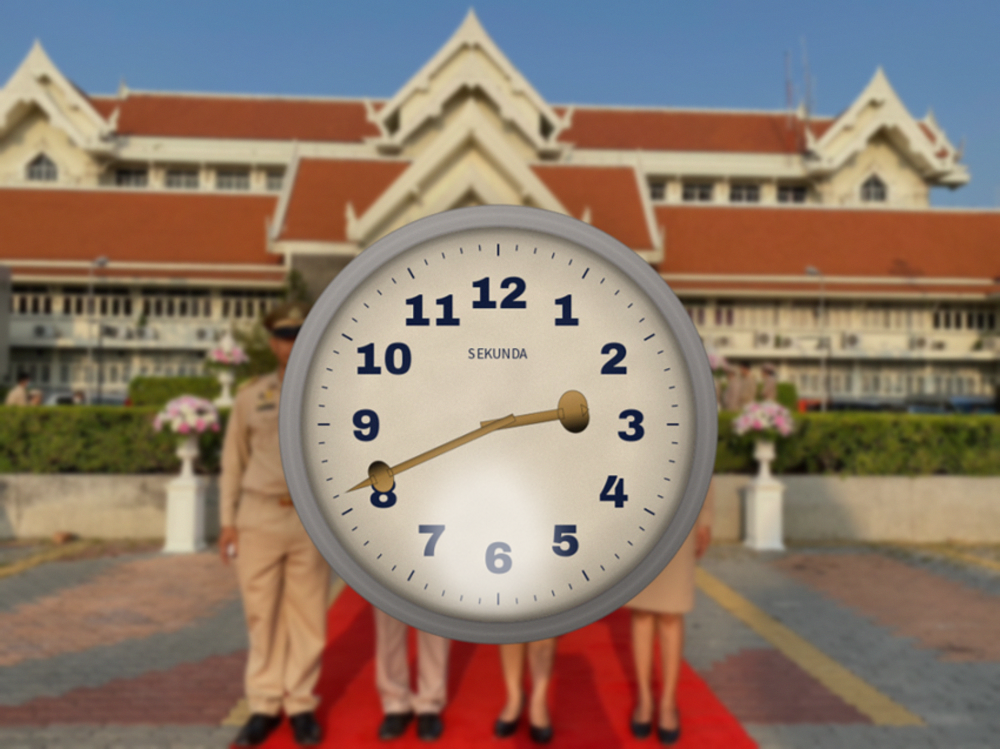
2:41
